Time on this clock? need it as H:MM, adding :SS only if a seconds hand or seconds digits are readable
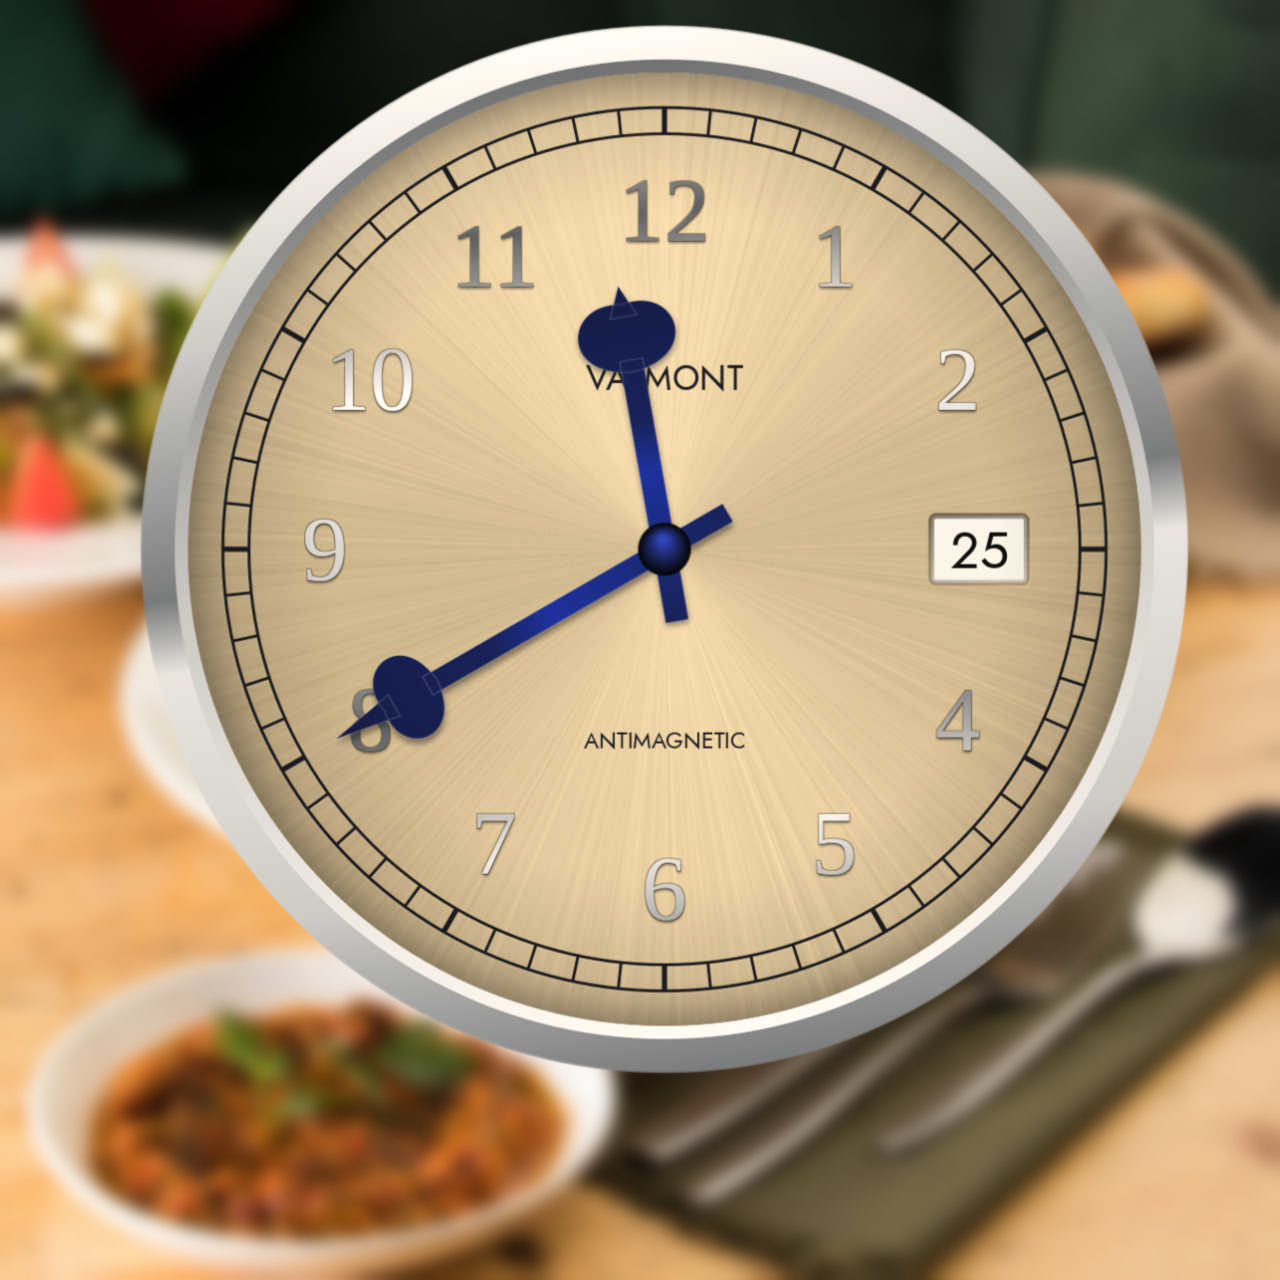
11:40
